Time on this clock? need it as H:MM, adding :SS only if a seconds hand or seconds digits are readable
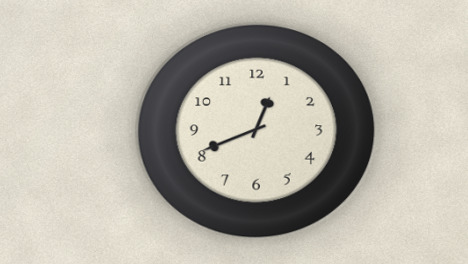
12:41
